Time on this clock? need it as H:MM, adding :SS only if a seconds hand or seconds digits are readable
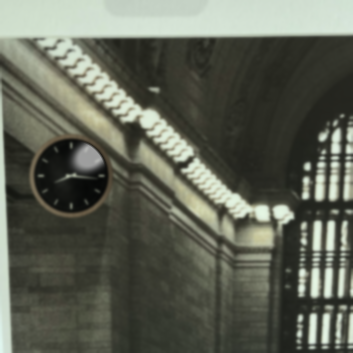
8:16
